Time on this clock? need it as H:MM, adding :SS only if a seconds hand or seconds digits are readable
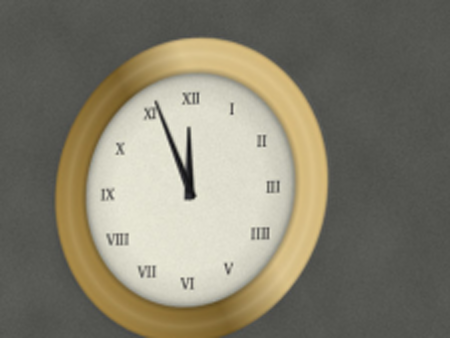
11:56
